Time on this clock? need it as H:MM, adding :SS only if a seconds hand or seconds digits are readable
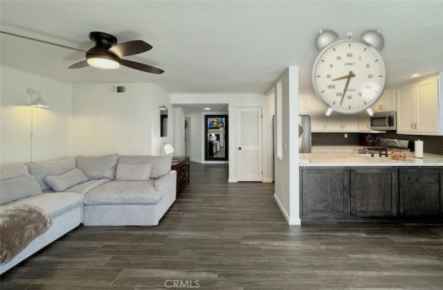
8:33
